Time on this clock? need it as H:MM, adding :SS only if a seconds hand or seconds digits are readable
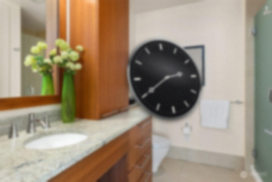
2:40
